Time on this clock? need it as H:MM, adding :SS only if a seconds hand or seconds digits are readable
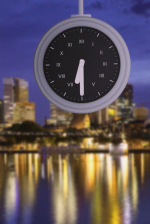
6:30
